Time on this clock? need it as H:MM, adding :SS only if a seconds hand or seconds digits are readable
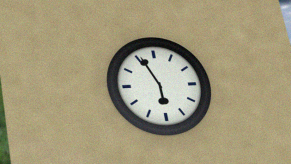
5:56
